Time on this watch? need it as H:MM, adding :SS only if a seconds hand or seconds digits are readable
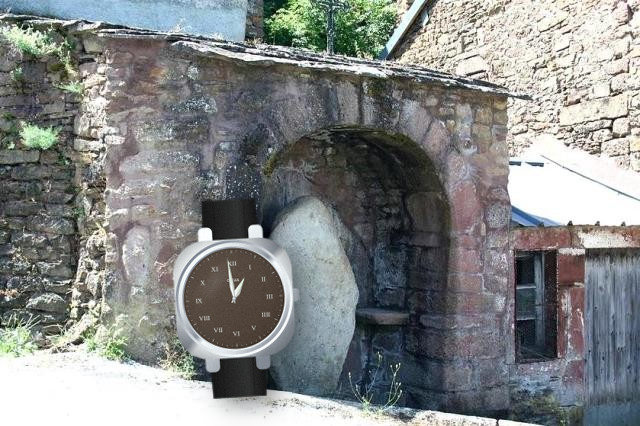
12:59
